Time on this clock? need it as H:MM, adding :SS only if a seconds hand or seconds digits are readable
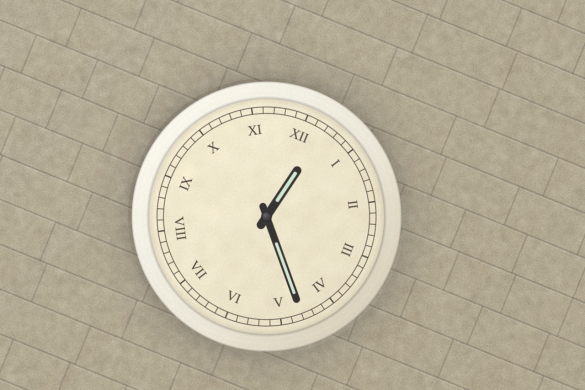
12:23
